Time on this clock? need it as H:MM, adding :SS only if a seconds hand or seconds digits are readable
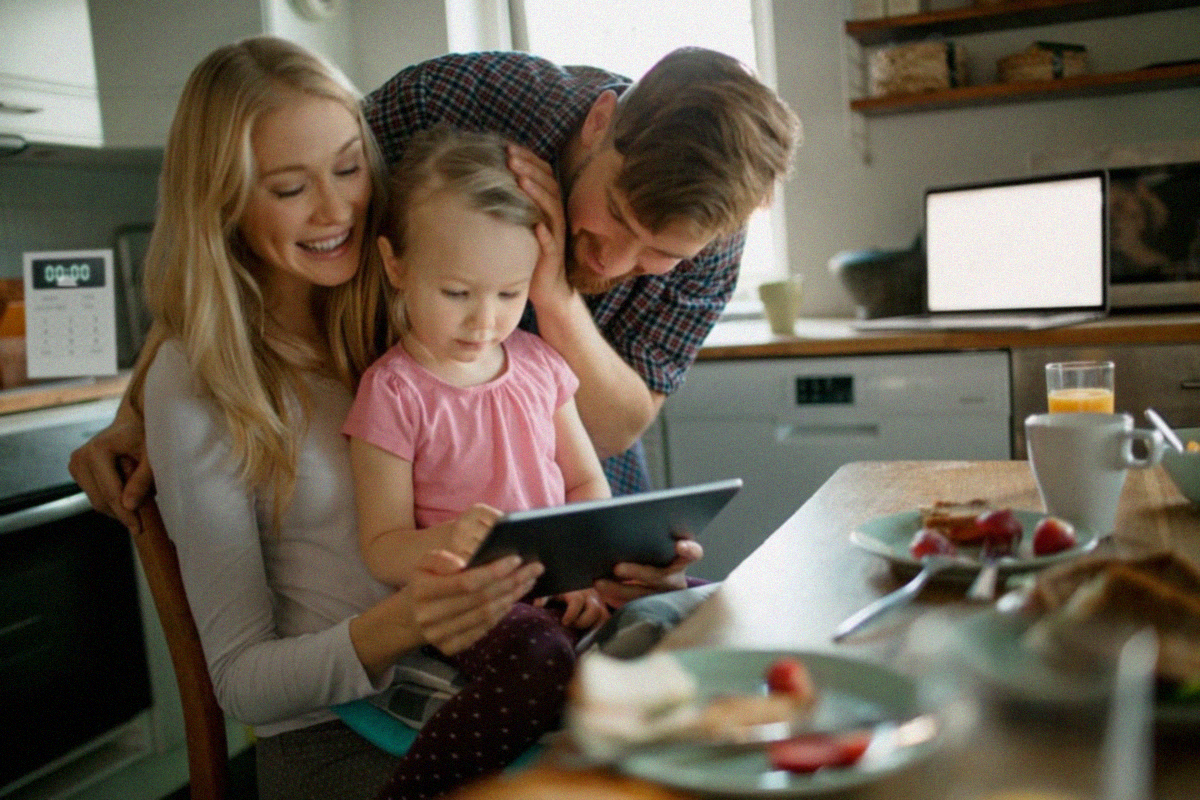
0:00
